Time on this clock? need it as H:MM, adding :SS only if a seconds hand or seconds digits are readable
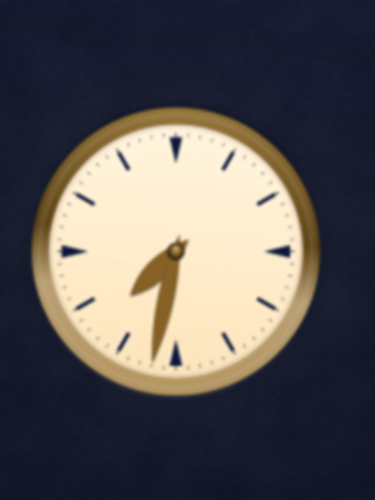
7:32
